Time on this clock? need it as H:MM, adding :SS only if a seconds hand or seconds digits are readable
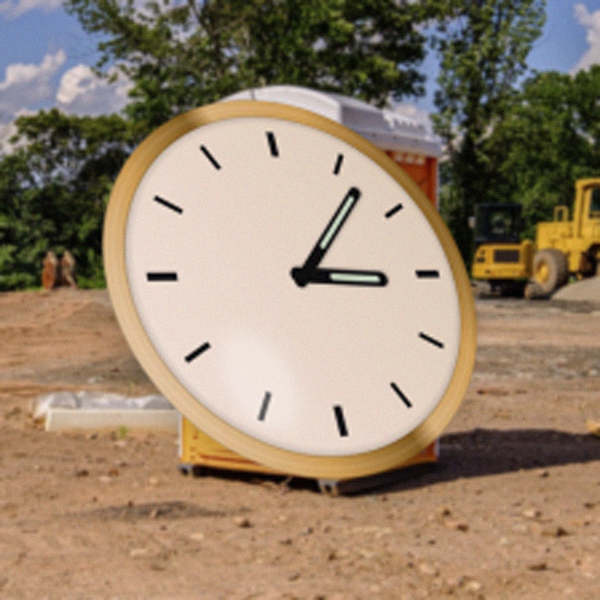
3:07
